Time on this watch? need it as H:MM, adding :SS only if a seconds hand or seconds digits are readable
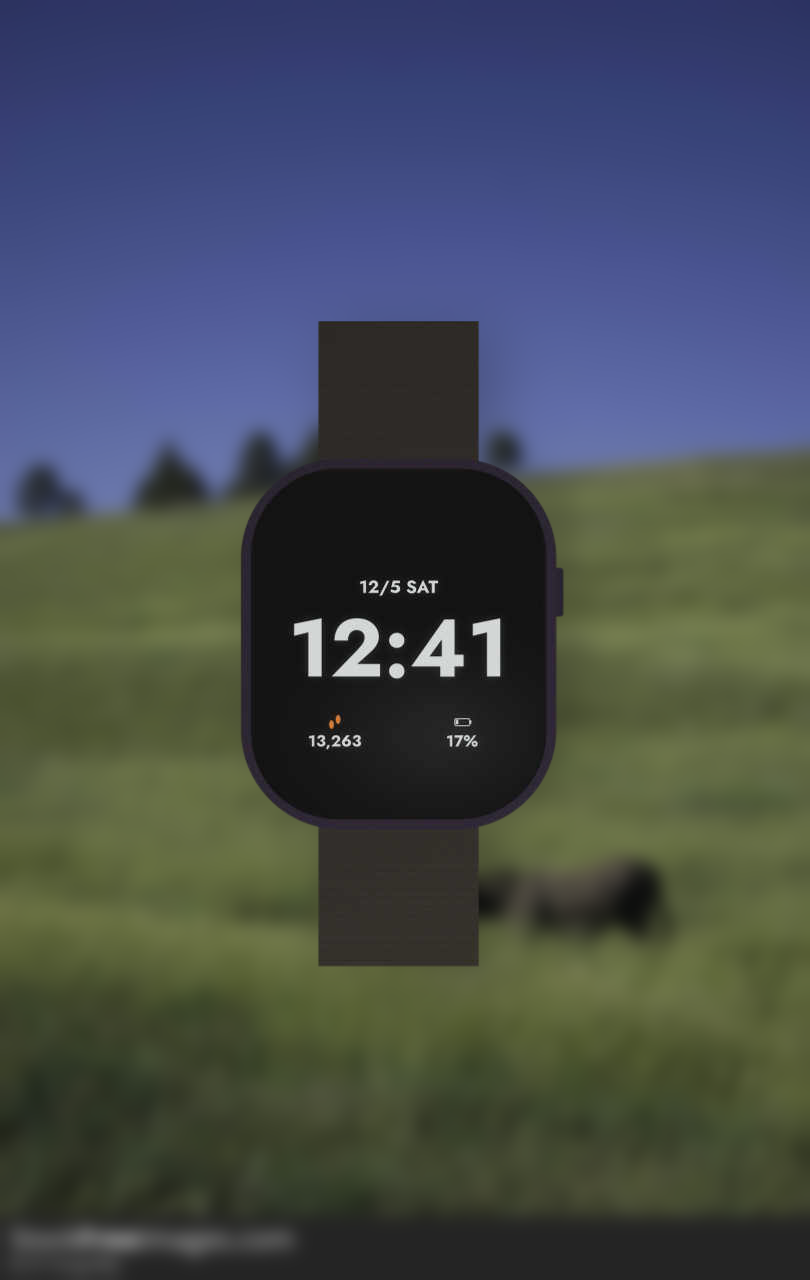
12:41
